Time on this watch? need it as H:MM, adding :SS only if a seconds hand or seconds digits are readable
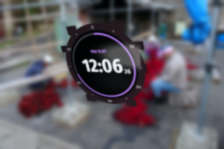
12:06
